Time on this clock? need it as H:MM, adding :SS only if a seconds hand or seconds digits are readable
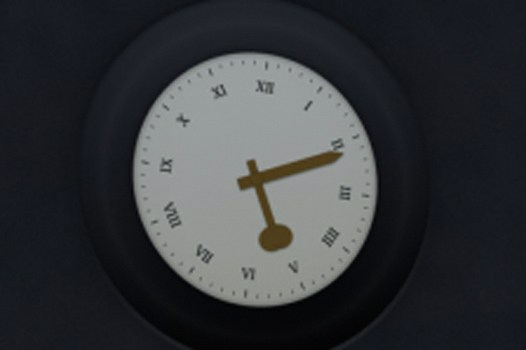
5:11
